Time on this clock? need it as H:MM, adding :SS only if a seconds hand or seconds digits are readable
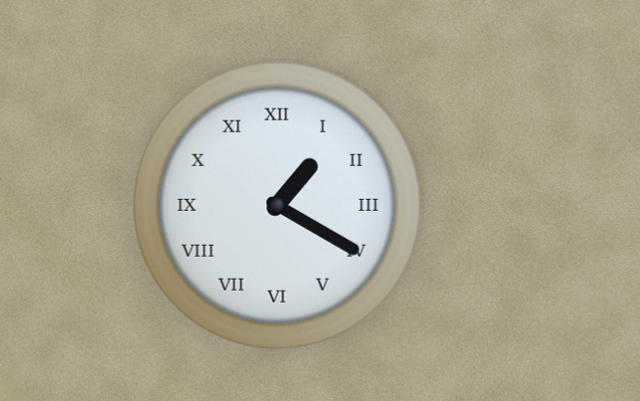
1:20
